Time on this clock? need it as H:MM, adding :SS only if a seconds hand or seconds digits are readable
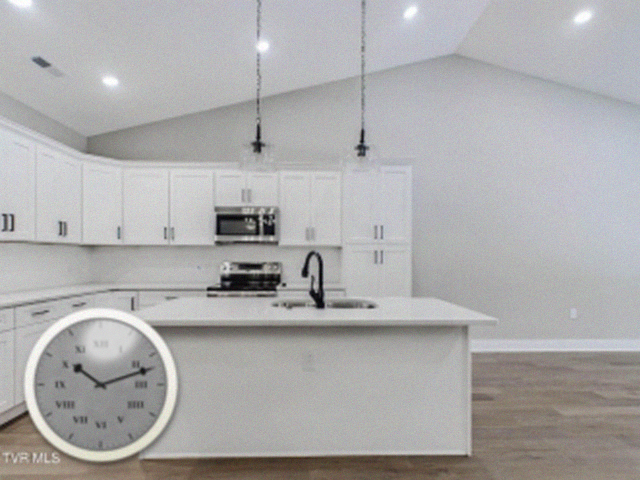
10:12
